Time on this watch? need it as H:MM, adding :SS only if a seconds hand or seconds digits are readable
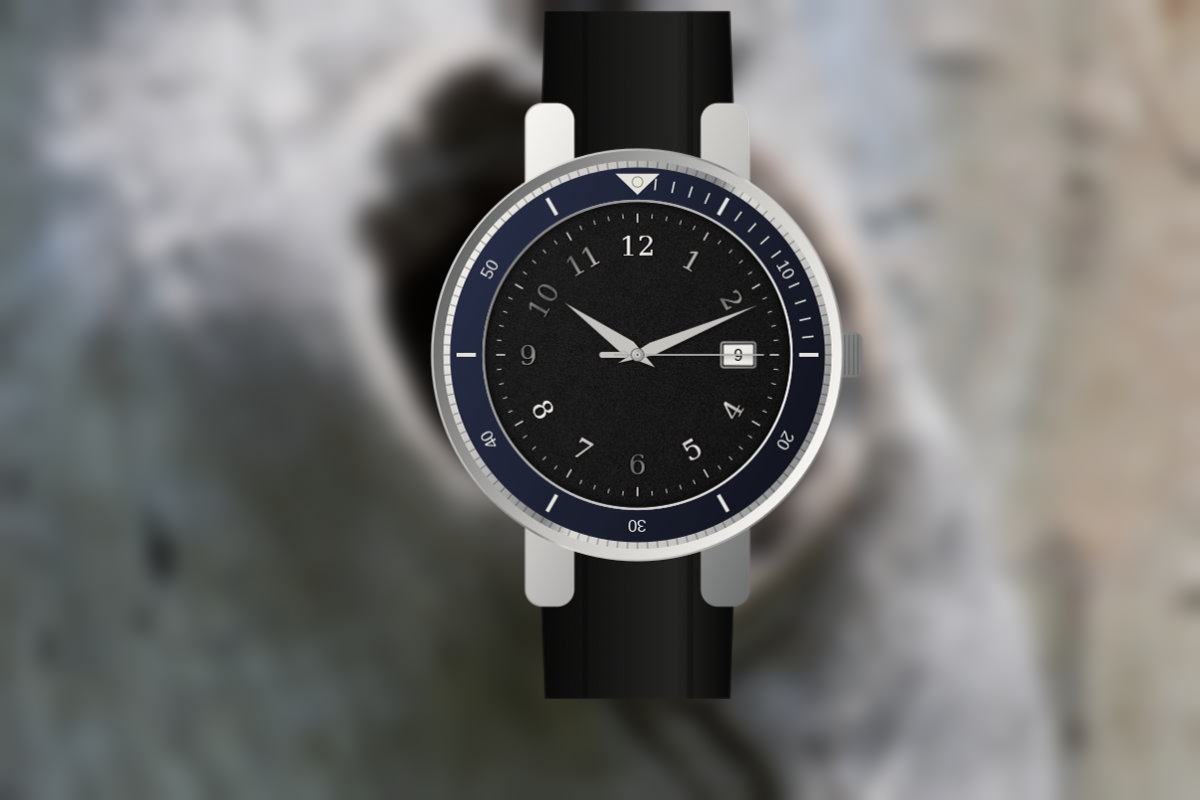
10:11:15
